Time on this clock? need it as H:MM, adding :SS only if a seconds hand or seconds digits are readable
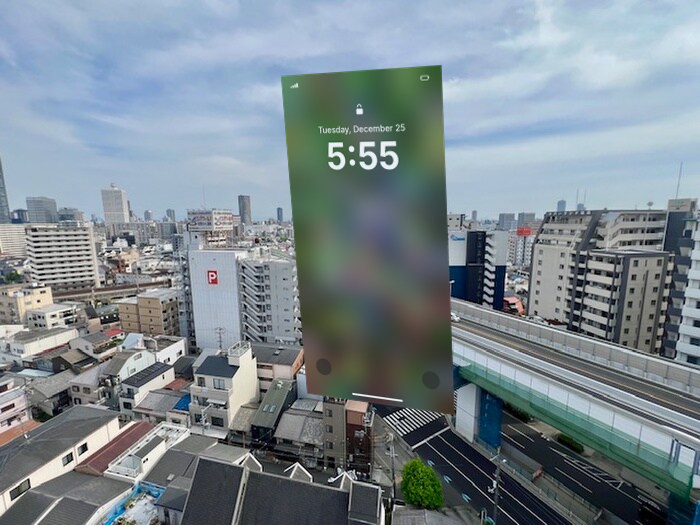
5:55
